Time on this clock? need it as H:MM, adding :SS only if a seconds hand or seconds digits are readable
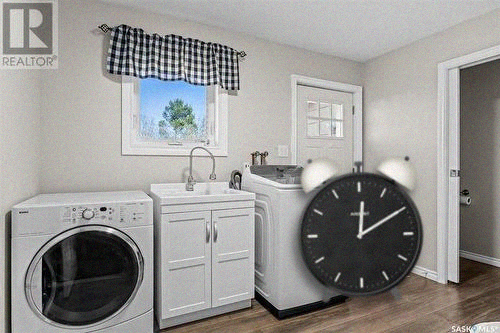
12:10
